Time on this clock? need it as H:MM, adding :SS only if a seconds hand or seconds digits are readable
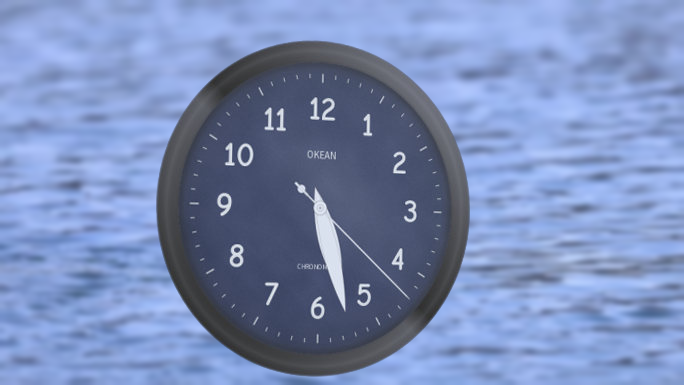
5:27:22
